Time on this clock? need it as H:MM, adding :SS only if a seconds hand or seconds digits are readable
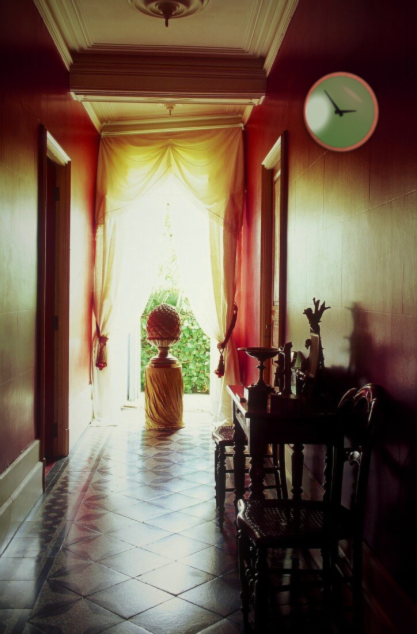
2:54
